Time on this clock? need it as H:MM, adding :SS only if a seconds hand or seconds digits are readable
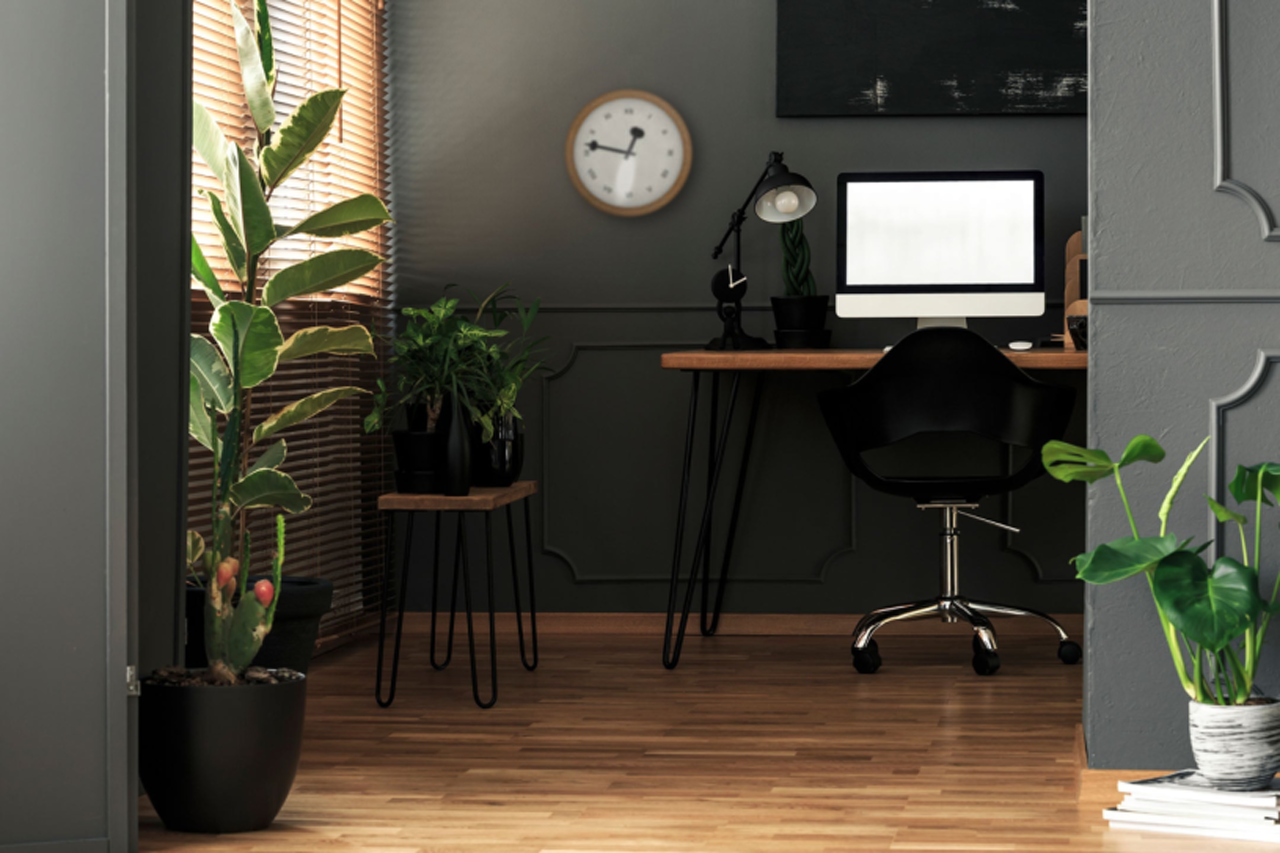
12:47
